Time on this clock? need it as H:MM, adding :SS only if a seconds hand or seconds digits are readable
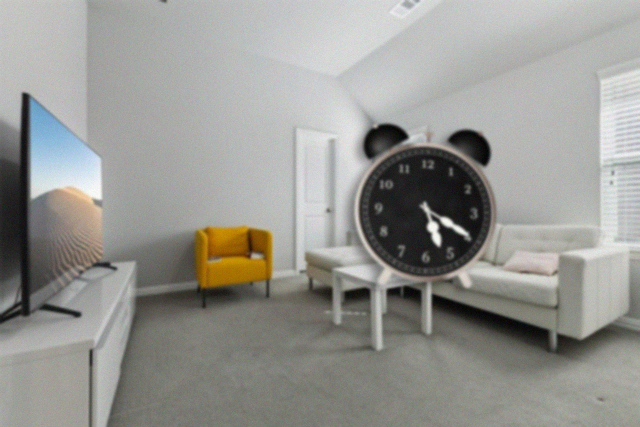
5:20
